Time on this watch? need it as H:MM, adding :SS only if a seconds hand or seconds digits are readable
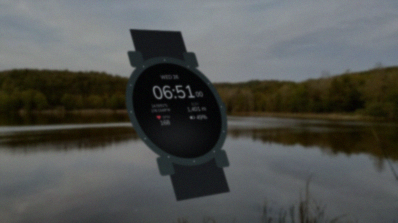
6:51
